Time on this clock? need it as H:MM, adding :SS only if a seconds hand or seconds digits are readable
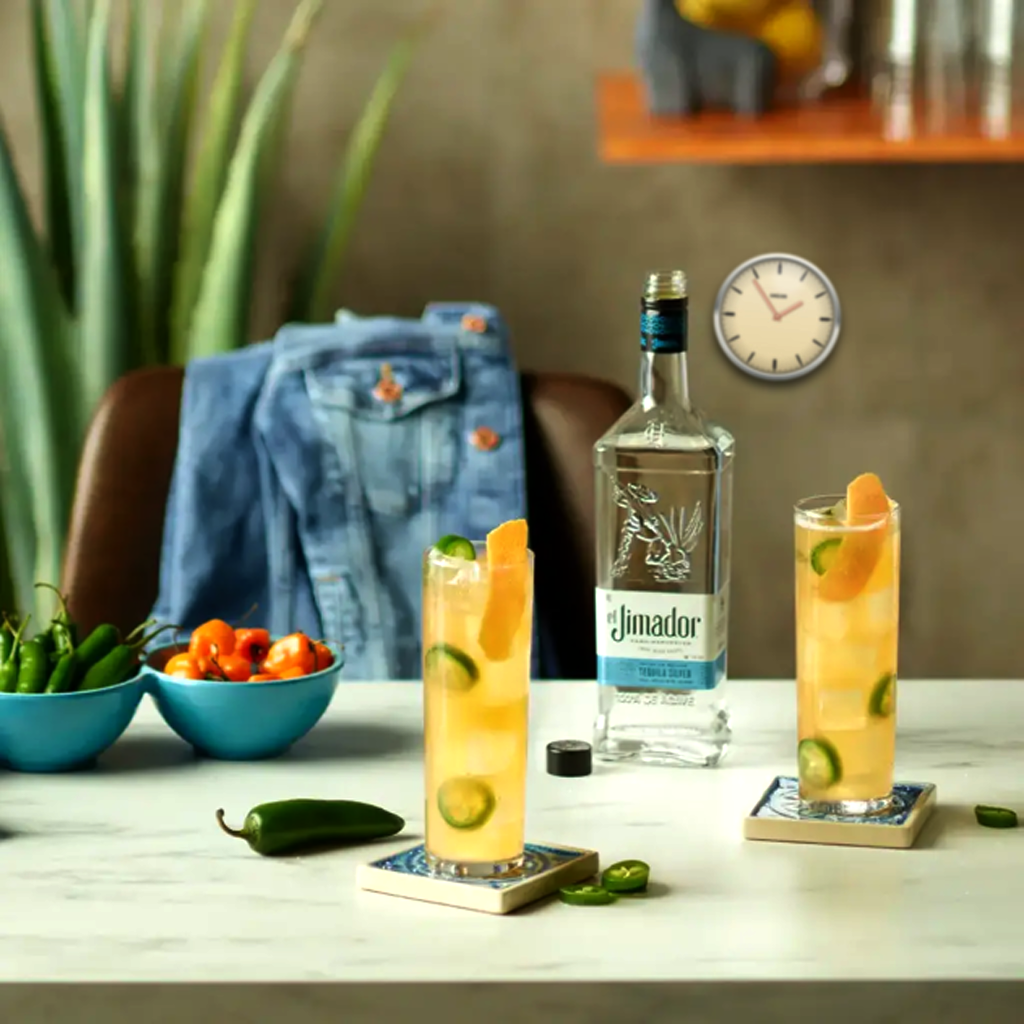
1:54
